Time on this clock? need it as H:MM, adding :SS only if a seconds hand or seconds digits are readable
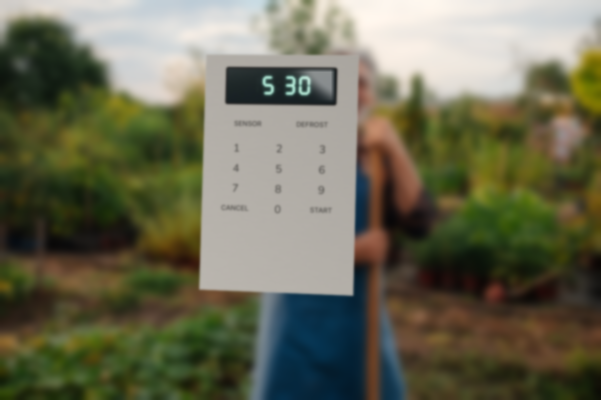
5:30
